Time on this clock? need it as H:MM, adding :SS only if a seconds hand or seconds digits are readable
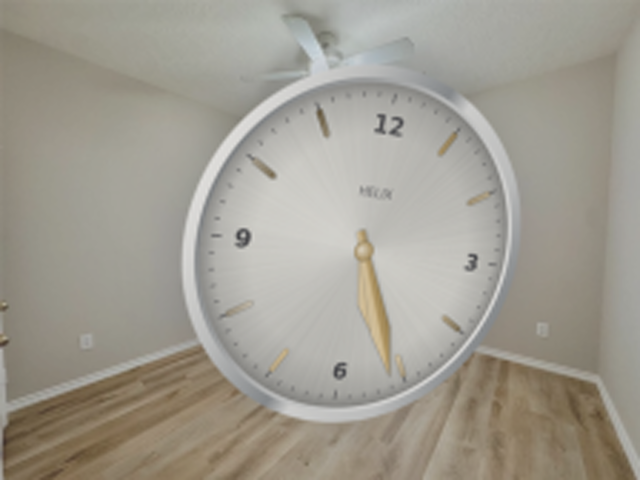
5:26
